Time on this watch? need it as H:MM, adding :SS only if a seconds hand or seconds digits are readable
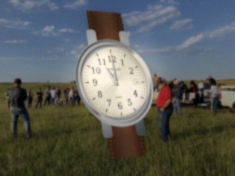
11:00
